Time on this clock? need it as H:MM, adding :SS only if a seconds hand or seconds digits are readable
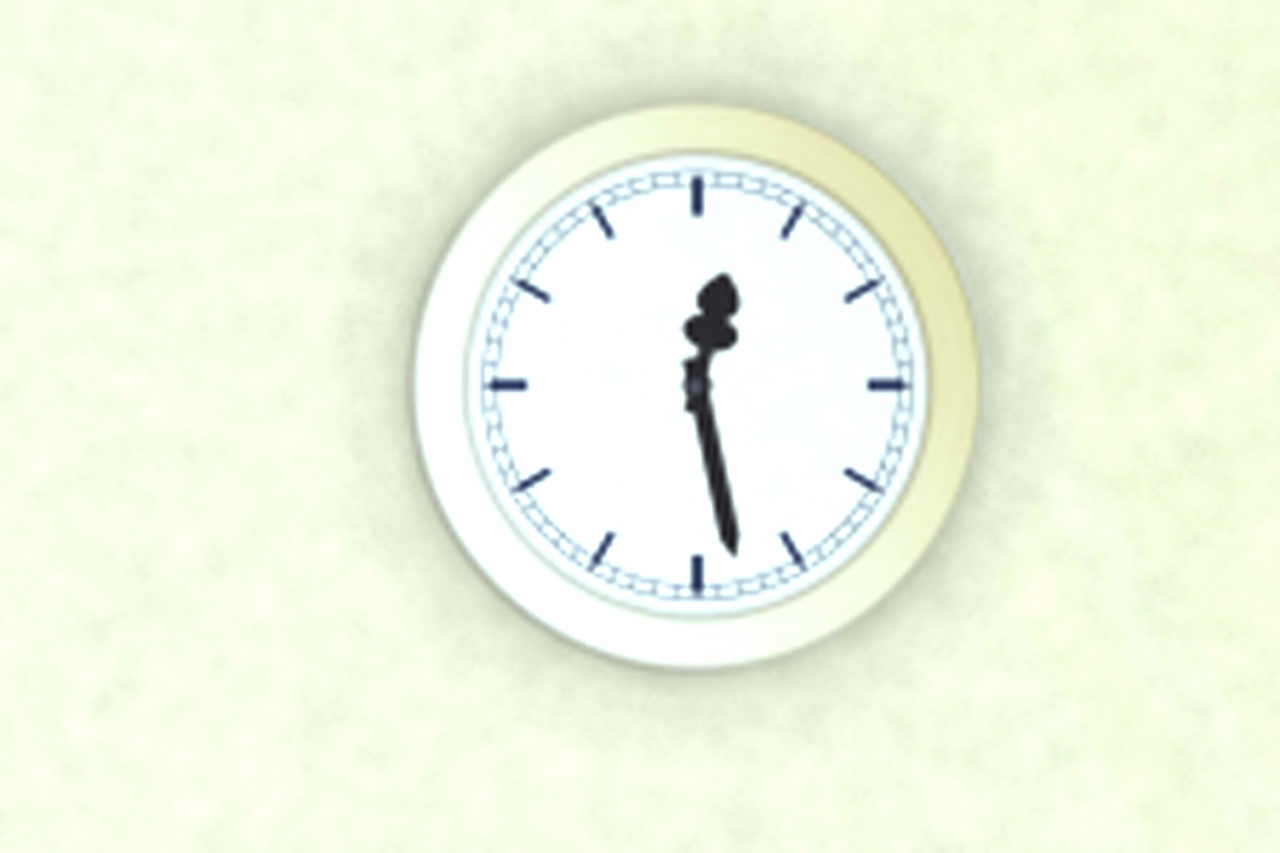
12:28
